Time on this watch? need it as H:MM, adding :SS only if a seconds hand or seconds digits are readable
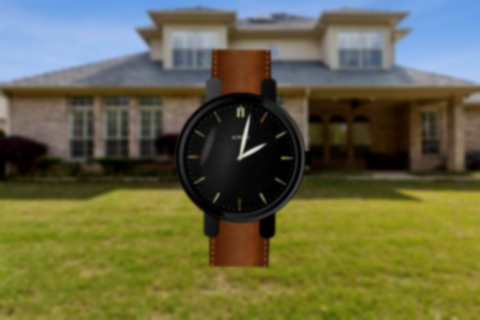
2:02
